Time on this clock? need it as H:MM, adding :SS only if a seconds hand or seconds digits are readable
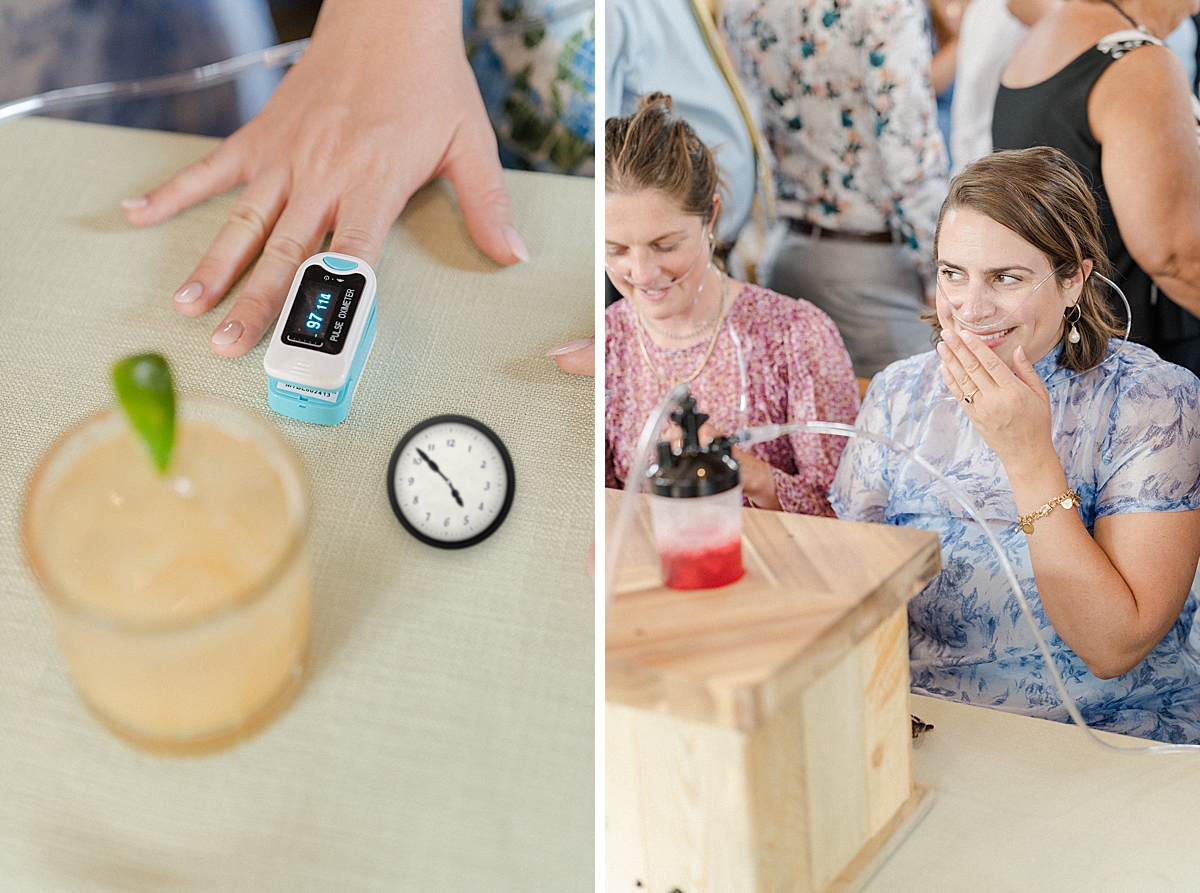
4:52
